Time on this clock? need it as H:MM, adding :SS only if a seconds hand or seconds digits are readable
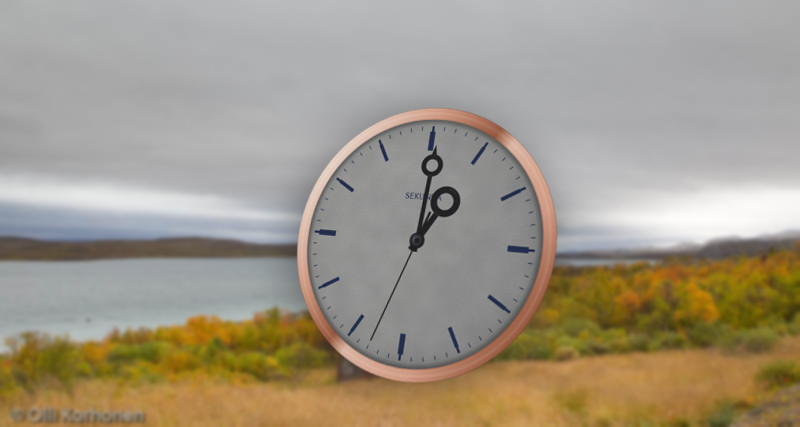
1:00:33
